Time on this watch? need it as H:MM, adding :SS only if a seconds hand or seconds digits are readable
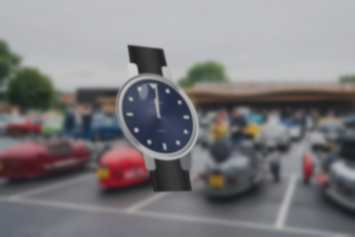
12:01
